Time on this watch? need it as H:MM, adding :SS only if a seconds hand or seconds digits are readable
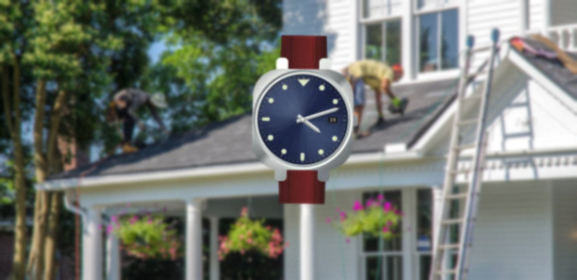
4:12
